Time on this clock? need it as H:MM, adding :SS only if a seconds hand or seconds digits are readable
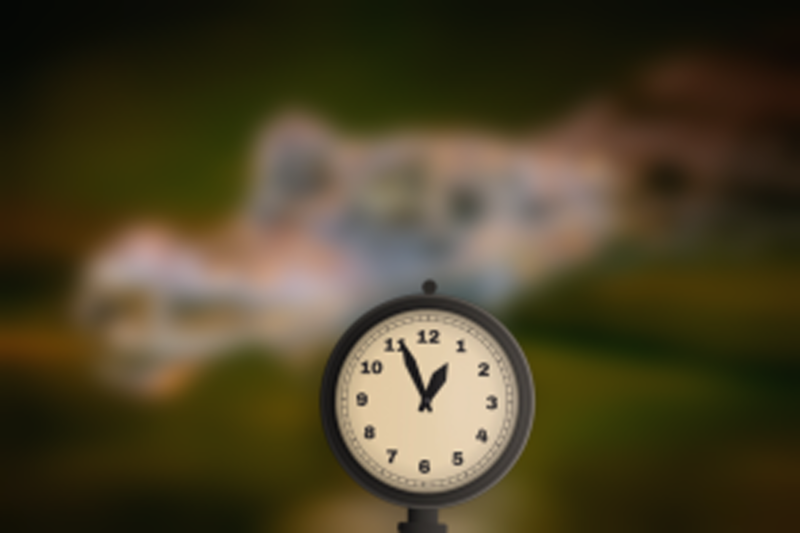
12:56
